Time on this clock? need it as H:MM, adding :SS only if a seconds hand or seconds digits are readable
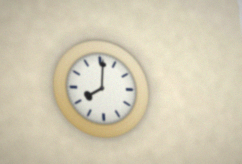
8:01
